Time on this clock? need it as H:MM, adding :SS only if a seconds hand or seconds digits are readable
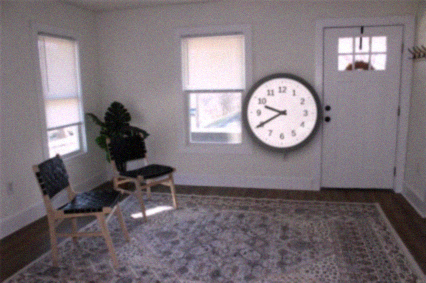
9:40
